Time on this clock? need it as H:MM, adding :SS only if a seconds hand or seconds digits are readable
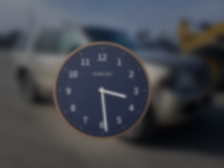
3:29
